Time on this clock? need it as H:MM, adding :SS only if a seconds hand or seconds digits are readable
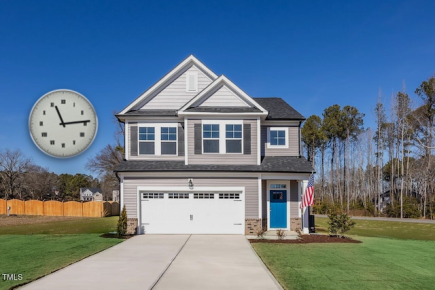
11:14
